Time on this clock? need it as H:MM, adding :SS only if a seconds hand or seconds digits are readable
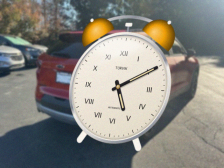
5:10
